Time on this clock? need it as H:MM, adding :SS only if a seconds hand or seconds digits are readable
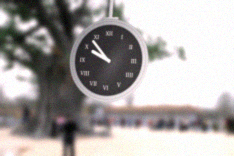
9:53
